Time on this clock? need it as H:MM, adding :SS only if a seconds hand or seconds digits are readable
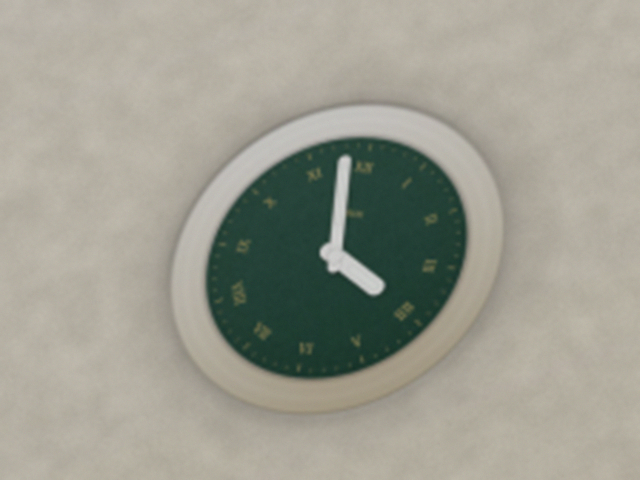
3:58
